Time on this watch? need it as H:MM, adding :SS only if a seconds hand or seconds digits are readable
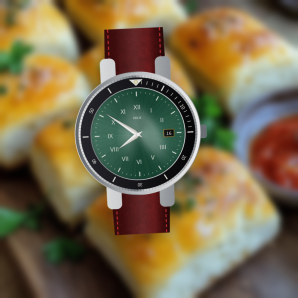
7:51
